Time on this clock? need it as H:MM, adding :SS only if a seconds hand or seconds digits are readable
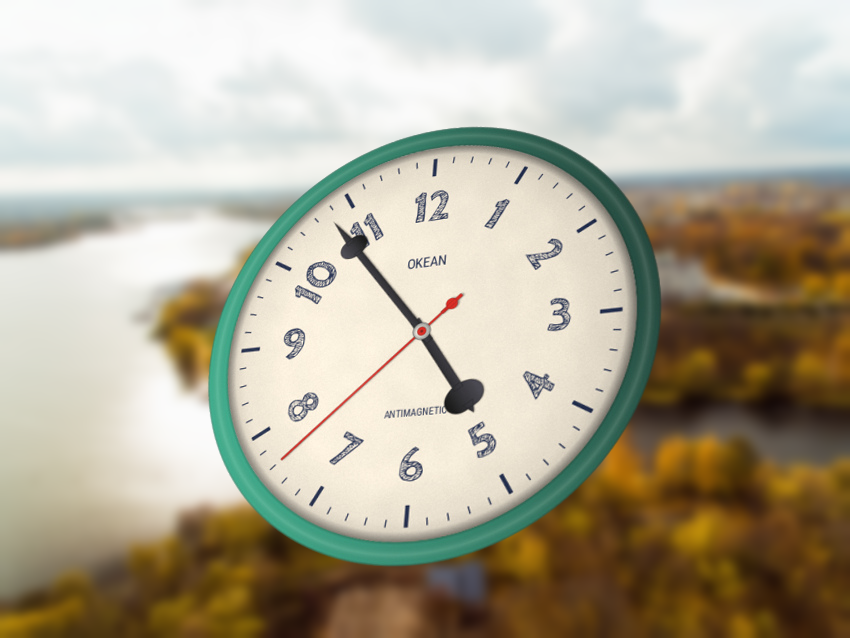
4:53:38
